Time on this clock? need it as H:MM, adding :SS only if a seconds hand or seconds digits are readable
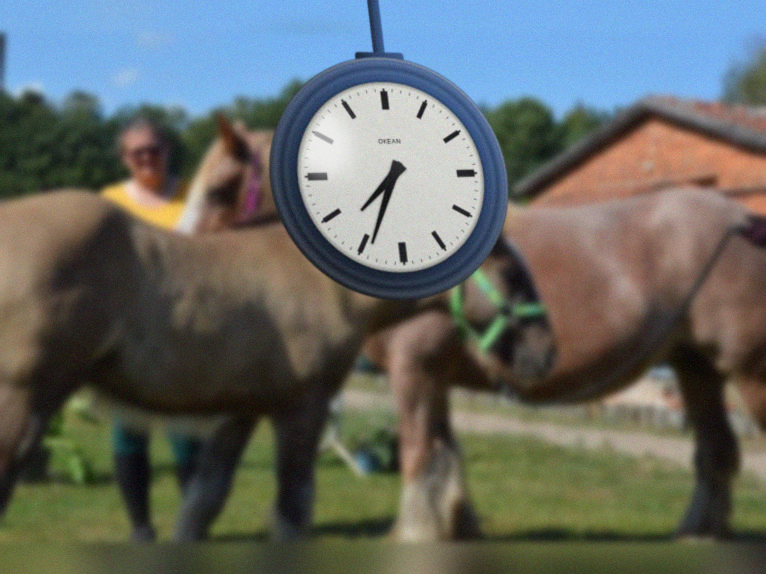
7:34
